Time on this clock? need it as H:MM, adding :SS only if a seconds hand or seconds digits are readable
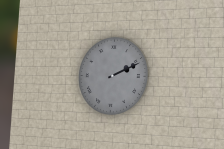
2:11
